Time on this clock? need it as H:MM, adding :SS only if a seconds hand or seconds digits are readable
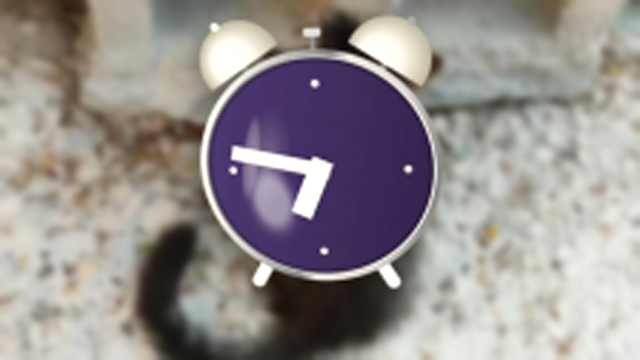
6:47
